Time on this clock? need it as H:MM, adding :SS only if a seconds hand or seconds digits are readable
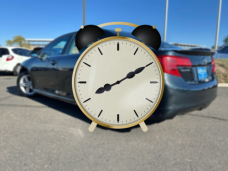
8:10
